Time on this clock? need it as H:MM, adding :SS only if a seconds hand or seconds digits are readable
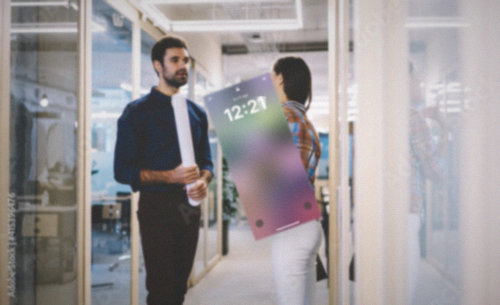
12:21
